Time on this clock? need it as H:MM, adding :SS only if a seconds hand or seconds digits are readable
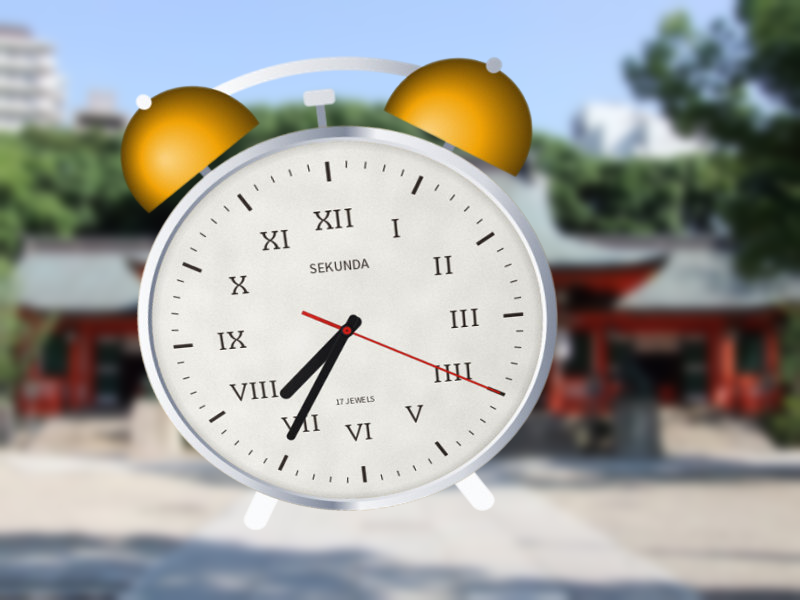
7:35:20
